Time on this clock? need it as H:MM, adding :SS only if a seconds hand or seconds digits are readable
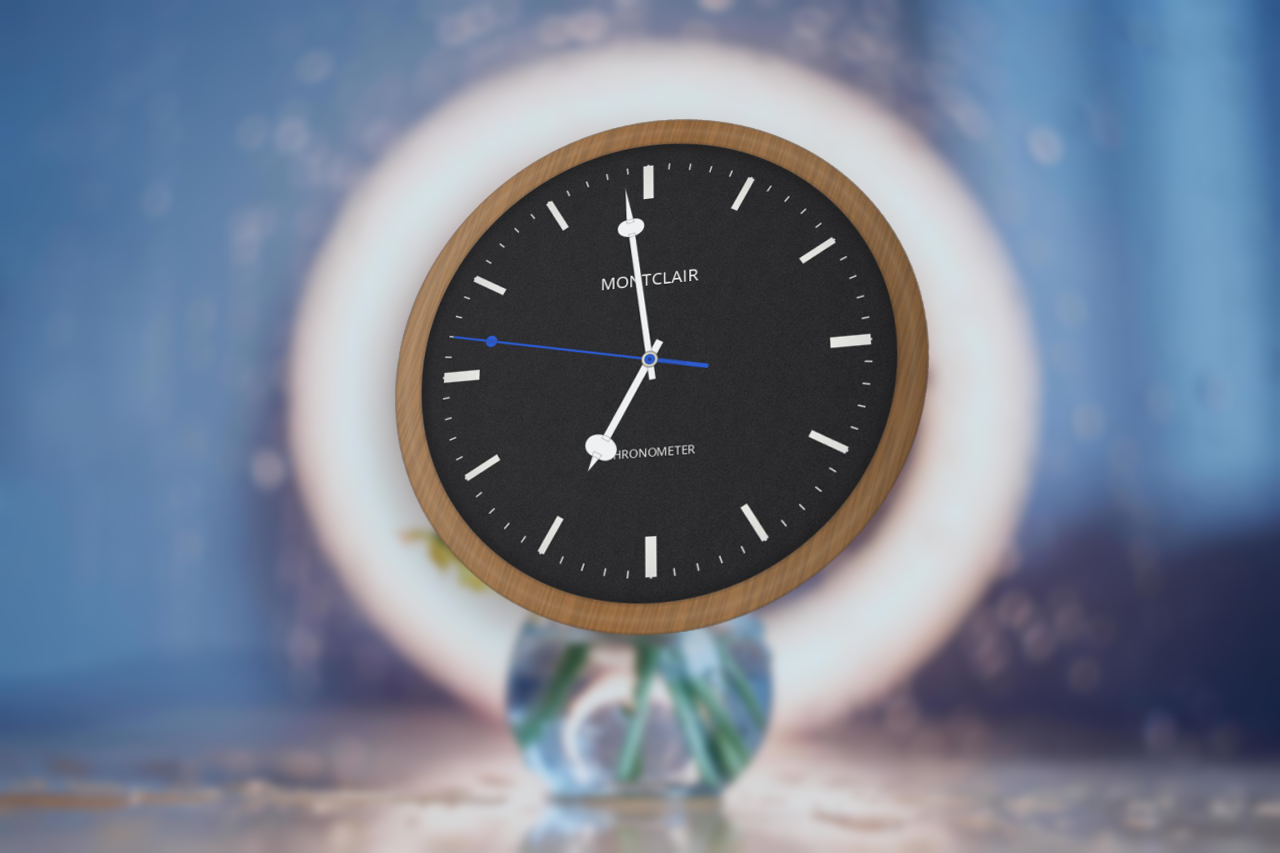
6:58:47
